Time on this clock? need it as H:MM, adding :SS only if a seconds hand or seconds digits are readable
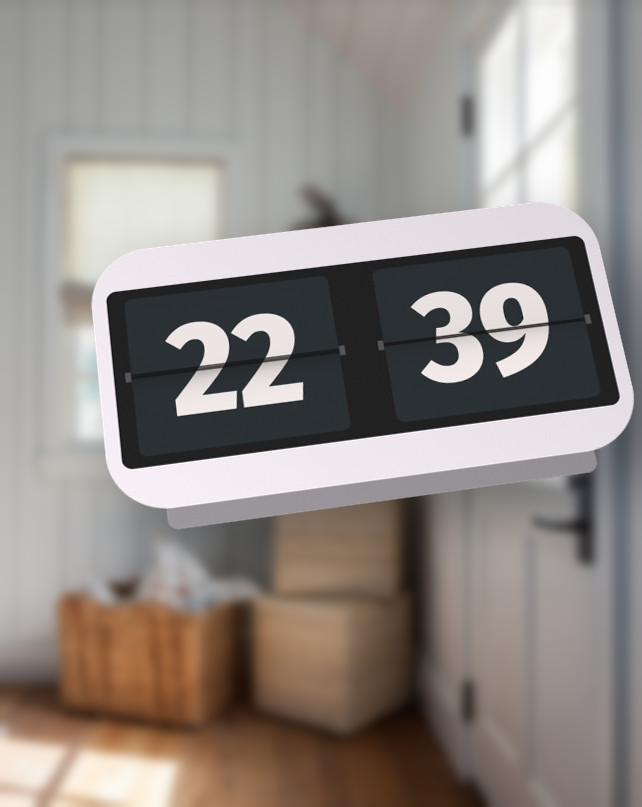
22:39
